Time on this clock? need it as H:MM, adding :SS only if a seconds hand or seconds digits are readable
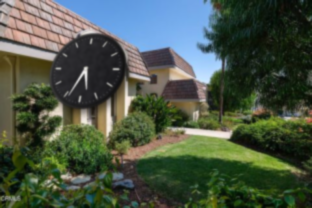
5:34
